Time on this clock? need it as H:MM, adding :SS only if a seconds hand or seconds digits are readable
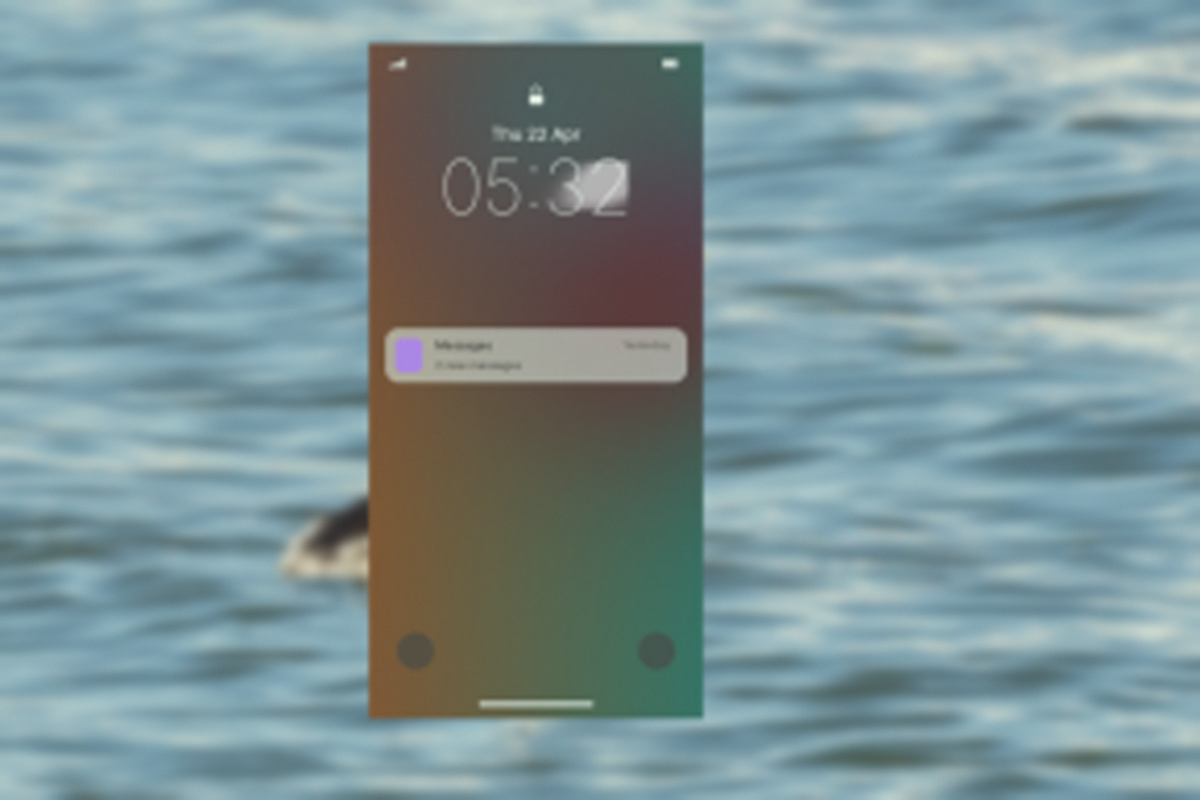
5:32
